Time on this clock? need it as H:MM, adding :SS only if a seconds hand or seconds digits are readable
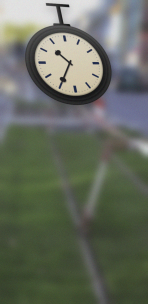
10:35
